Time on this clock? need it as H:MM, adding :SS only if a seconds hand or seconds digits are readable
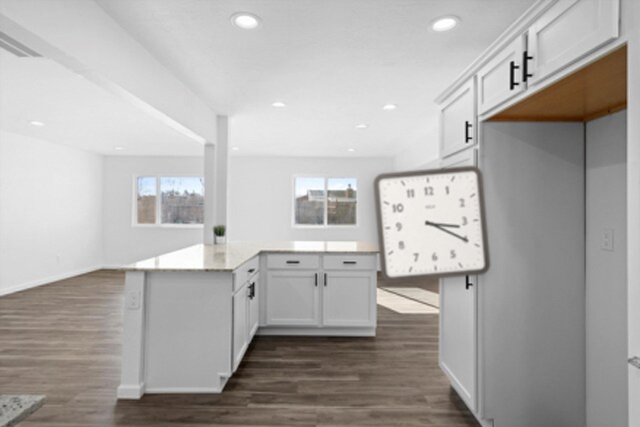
3:20
